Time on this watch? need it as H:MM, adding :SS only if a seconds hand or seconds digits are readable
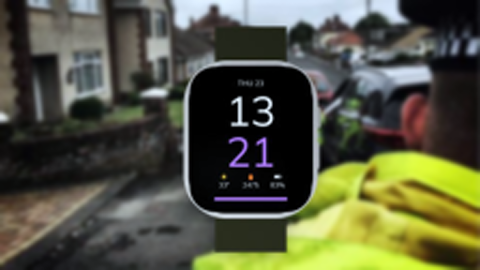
13:21
